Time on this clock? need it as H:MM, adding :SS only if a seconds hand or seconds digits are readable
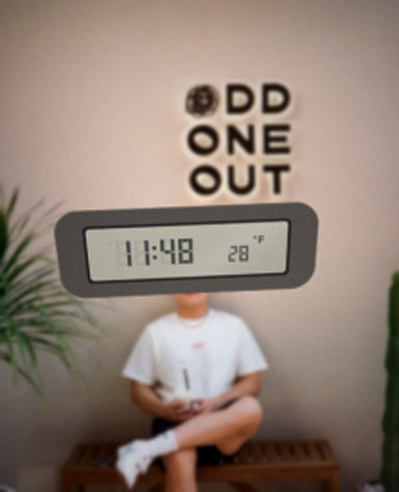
11:48
